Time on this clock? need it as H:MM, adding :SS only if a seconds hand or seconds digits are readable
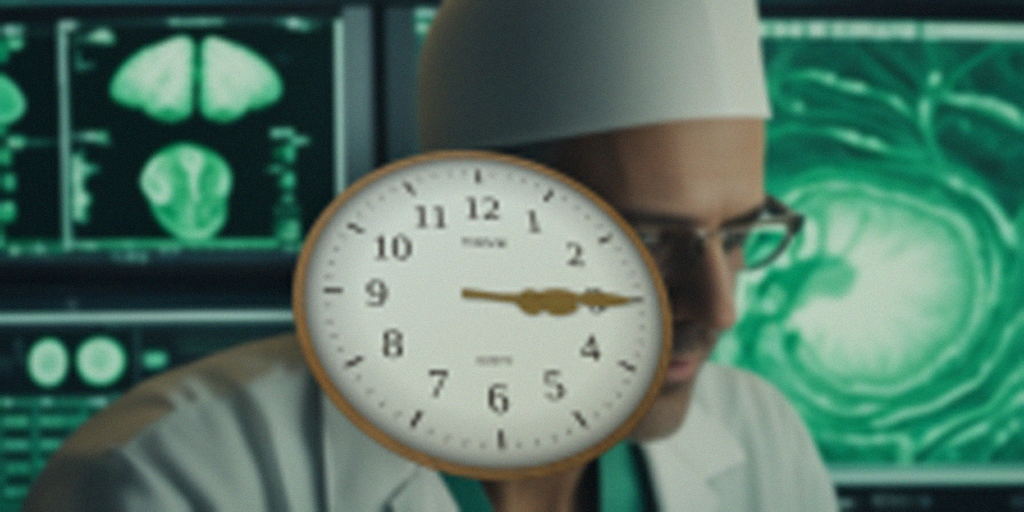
3:15
